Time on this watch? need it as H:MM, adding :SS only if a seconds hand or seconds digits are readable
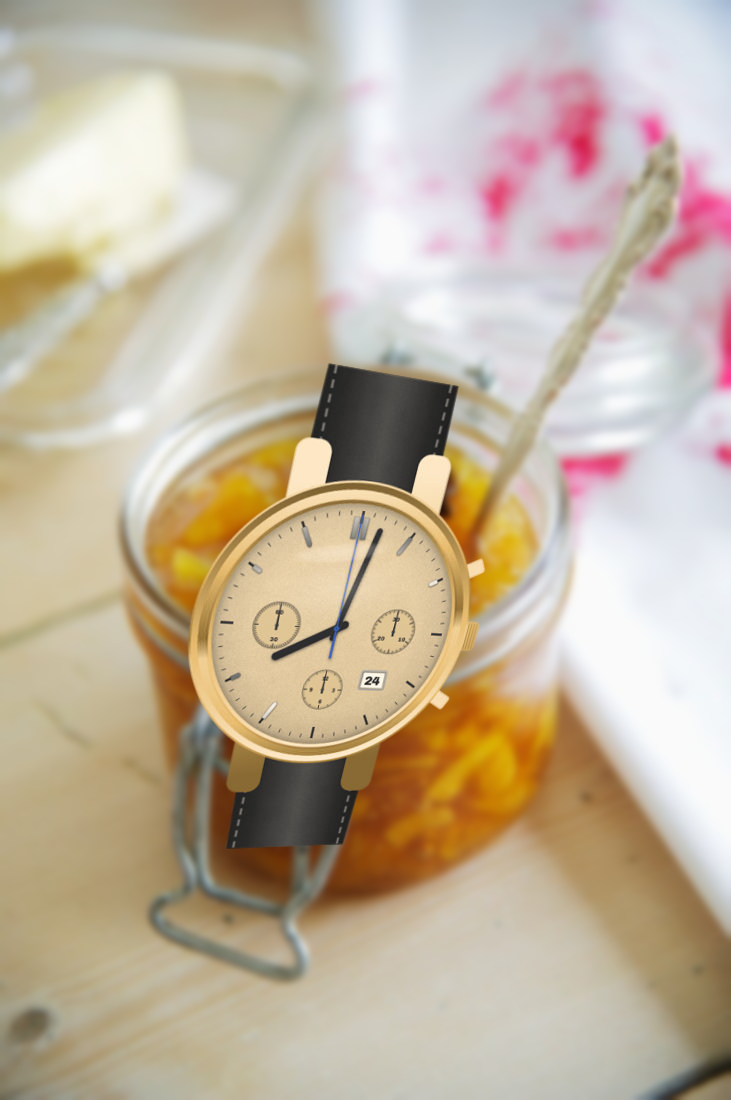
8:02
